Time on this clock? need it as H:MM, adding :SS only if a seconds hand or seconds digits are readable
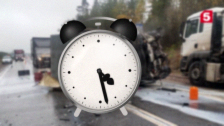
4:28
